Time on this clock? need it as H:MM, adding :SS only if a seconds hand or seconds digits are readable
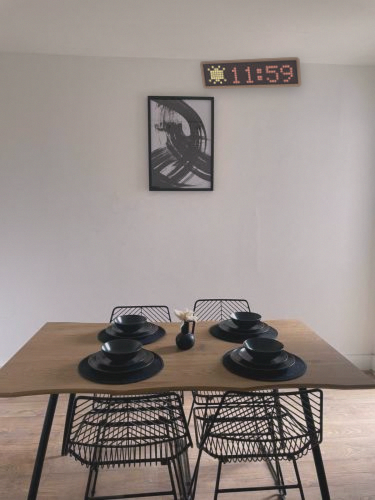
11:59
